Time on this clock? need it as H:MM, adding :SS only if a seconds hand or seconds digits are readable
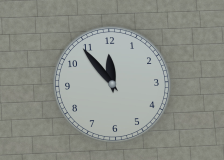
11:54
